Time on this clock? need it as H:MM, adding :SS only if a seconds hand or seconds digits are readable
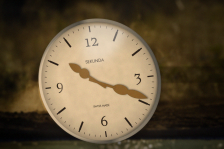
10:19
